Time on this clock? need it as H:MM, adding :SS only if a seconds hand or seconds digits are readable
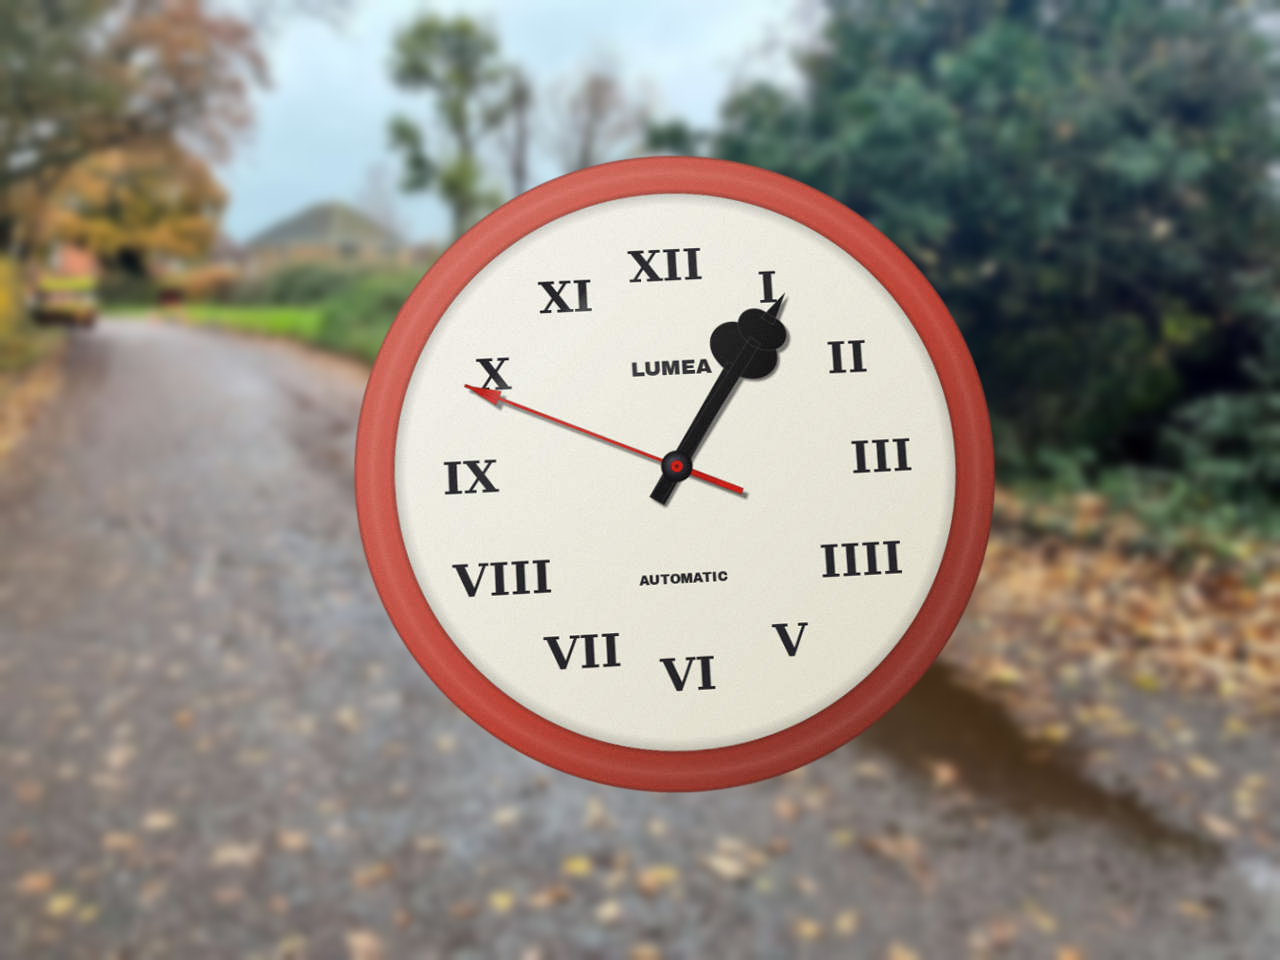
1:05:49
